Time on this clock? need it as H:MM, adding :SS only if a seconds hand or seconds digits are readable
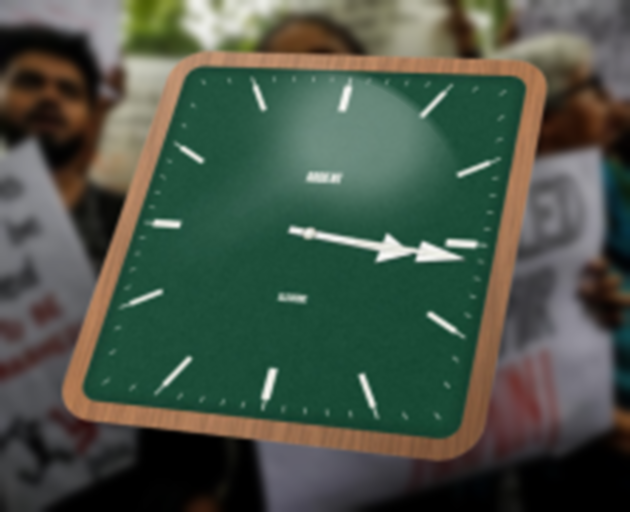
3:16
